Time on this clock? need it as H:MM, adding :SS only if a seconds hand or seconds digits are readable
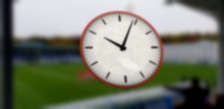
10:04
